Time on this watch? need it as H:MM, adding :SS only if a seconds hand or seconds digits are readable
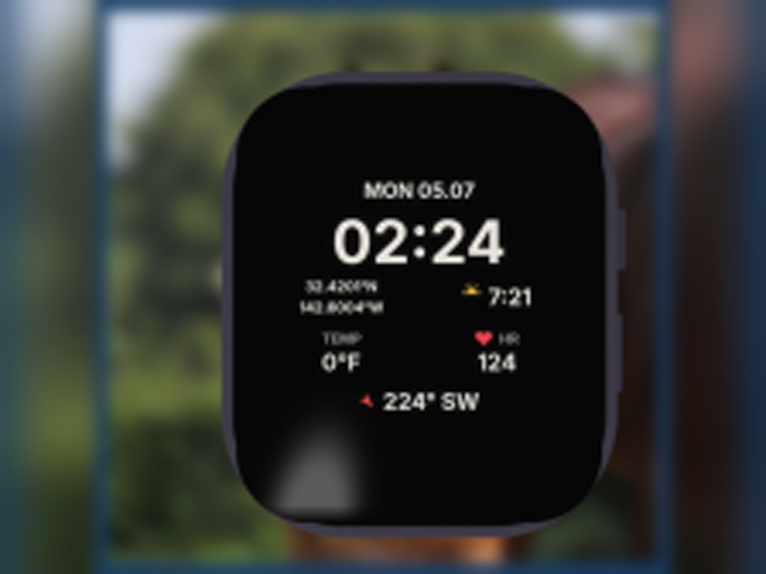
2:24
